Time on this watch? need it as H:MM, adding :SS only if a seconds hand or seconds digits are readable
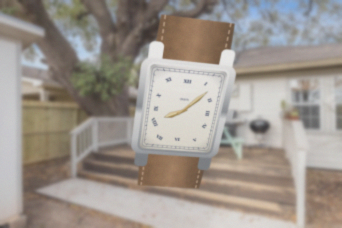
8:07
